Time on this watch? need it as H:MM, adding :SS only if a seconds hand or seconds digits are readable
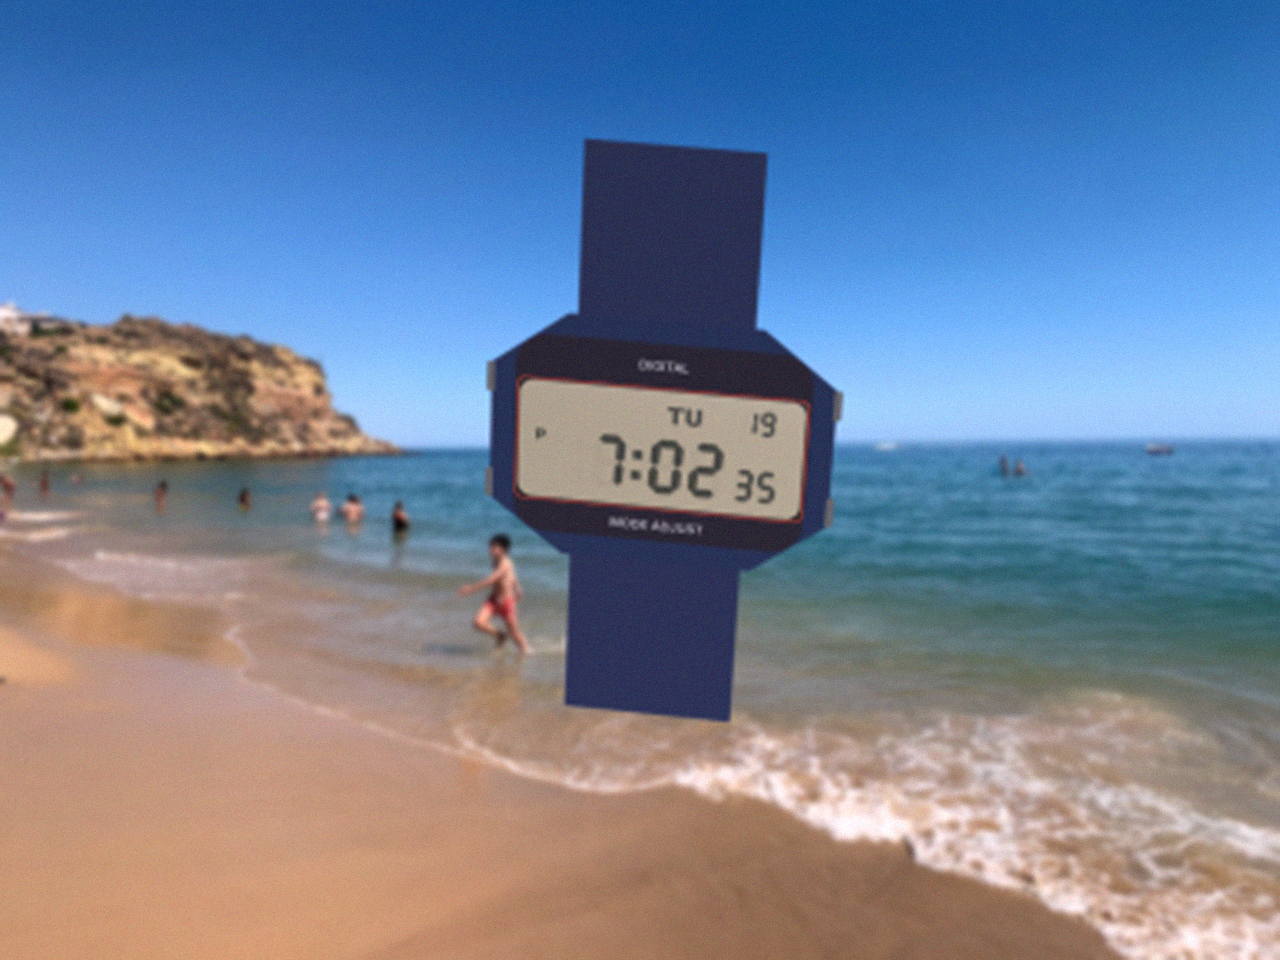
7:02:35
